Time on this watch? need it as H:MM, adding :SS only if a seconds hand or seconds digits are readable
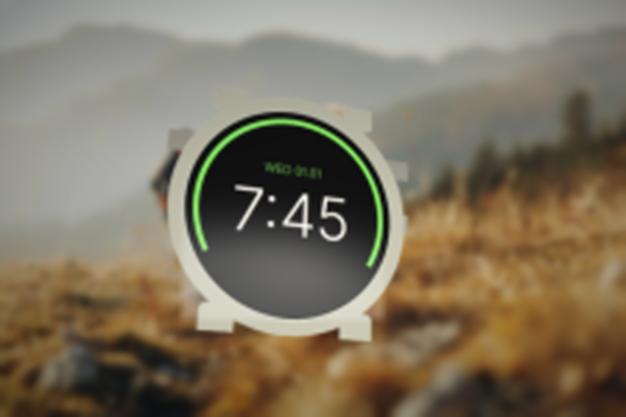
7:45
